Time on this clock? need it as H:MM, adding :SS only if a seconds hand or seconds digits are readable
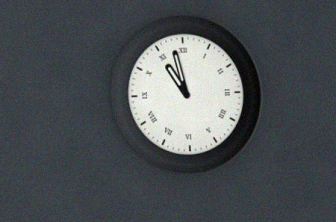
10:58
